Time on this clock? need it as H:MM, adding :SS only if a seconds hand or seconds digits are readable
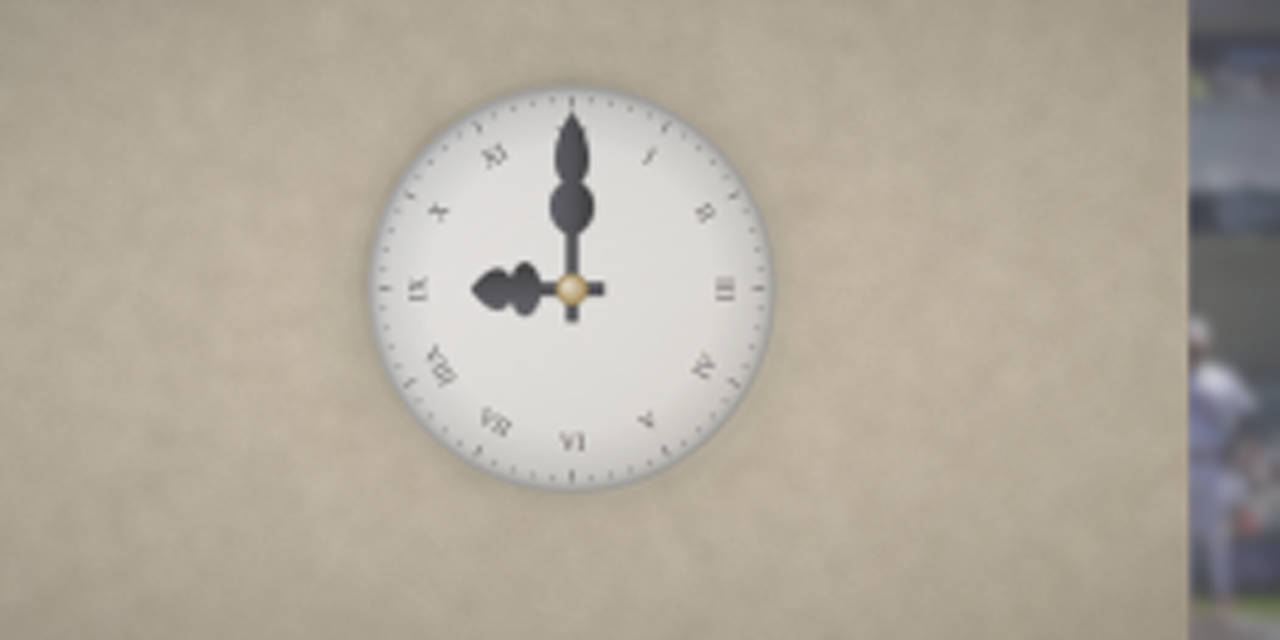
9:00
